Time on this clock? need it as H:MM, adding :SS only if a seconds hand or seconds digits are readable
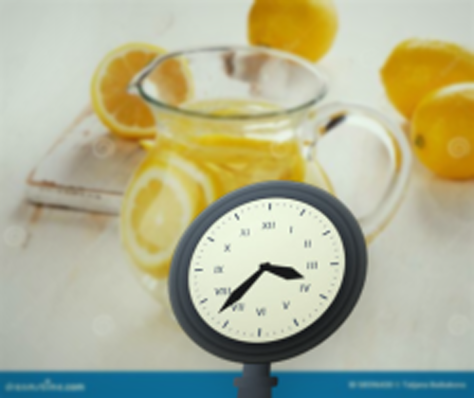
3:37
